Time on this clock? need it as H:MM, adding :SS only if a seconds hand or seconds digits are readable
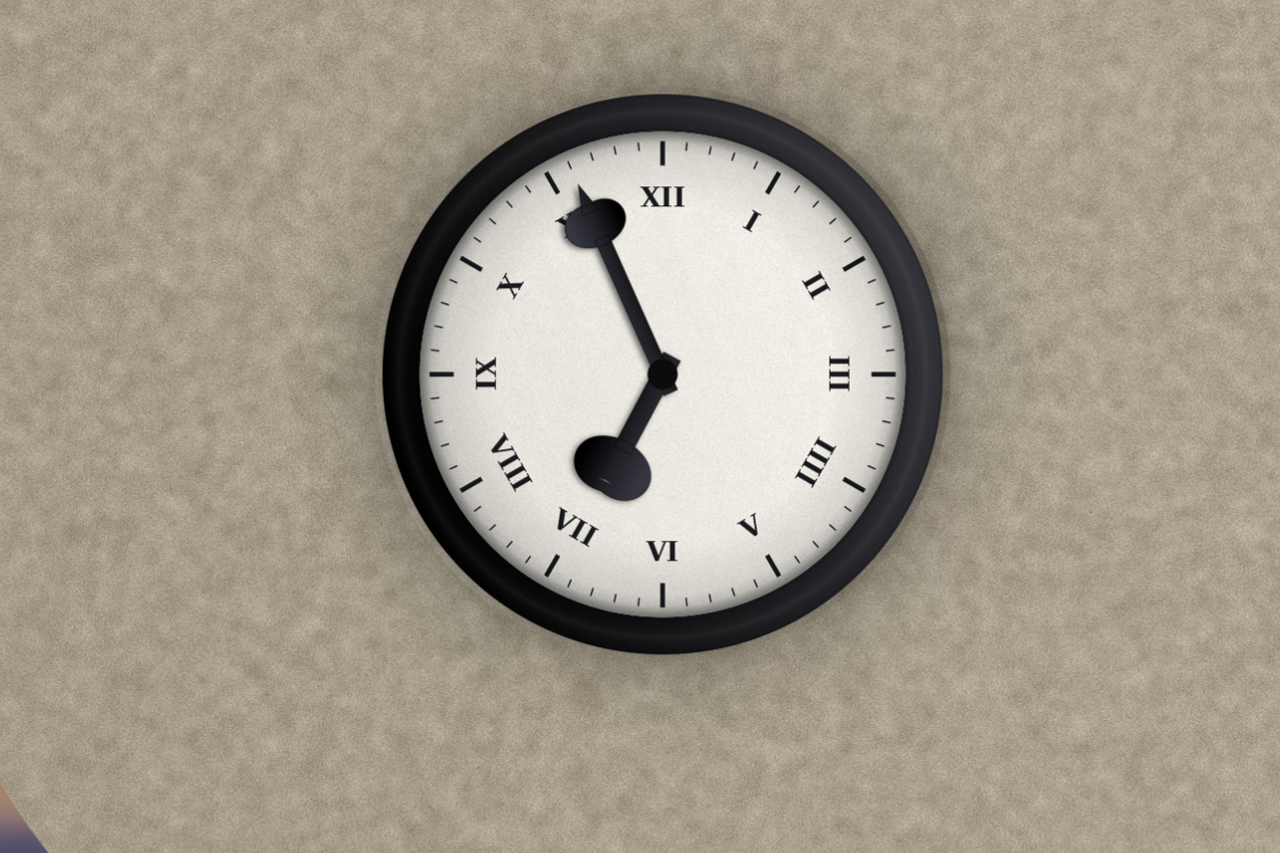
6:56
